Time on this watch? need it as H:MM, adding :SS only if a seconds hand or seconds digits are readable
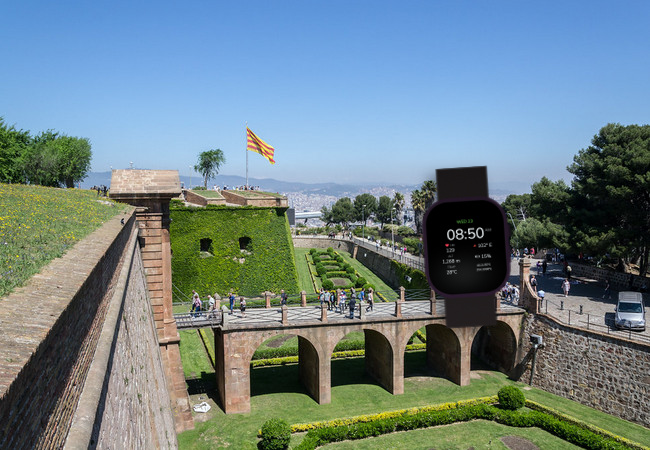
8:50
